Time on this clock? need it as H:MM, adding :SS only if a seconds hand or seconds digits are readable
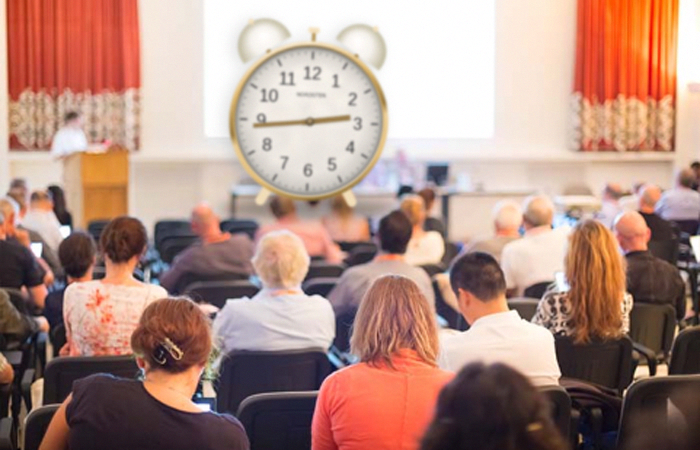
2:44
